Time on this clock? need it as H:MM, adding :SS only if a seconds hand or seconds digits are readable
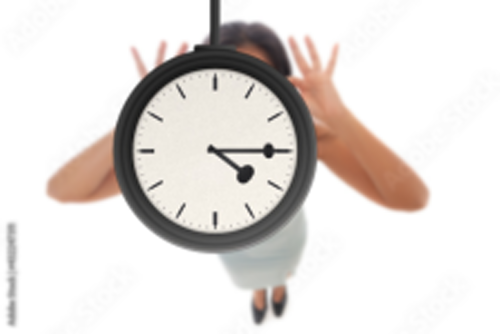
4:15
